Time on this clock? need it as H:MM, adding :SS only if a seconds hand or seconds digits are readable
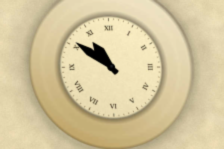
10:51
